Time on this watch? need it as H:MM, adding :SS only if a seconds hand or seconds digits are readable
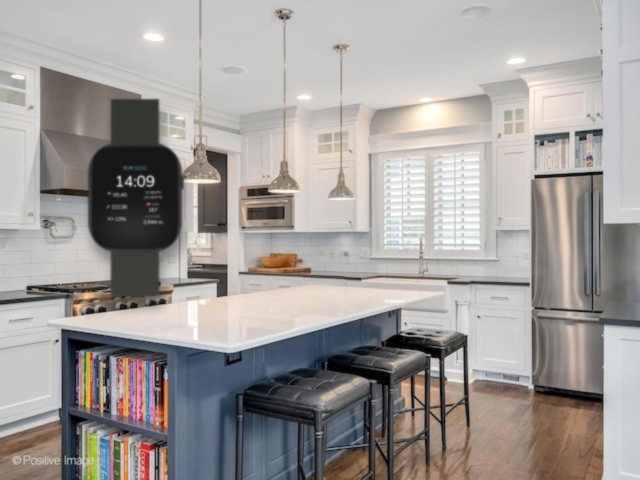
14:09
